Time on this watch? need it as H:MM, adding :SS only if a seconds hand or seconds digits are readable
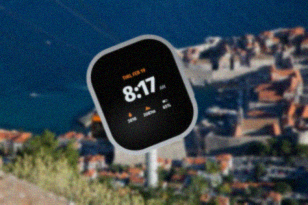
8:17
